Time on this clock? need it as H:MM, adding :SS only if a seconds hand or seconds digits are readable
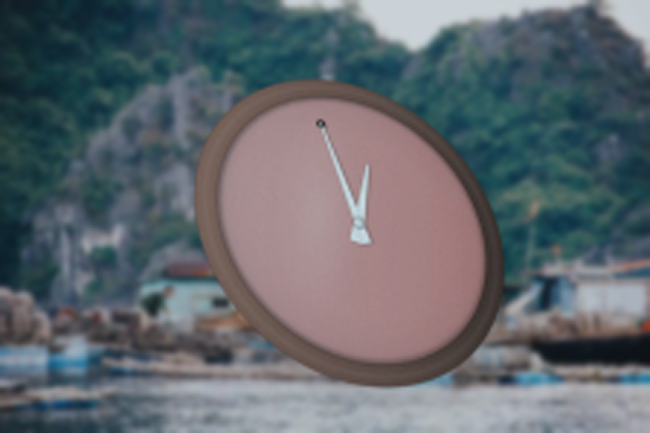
1:00
